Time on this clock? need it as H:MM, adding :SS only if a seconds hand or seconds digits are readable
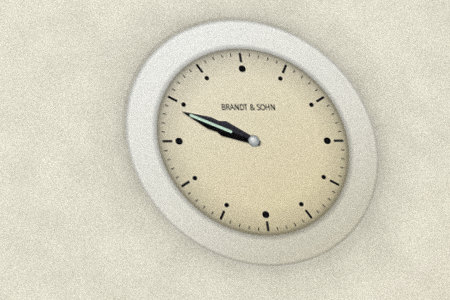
9:49
